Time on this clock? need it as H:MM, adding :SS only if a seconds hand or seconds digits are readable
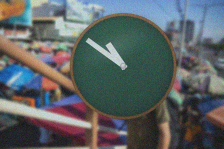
10:51
